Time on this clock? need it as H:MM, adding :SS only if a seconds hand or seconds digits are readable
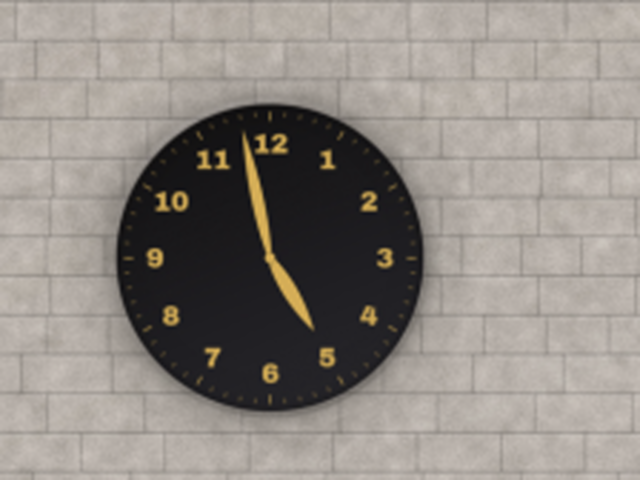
4:58
